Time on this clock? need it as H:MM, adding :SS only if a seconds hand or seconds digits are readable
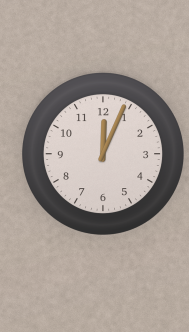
12:04
